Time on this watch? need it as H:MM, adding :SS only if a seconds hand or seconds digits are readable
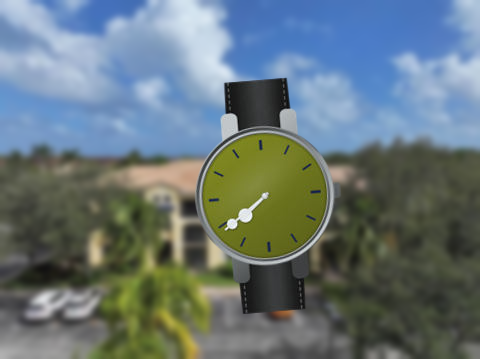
7:39
